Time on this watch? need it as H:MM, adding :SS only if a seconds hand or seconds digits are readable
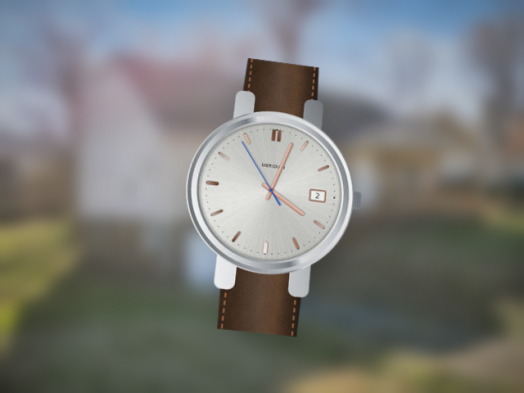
4:02:54
